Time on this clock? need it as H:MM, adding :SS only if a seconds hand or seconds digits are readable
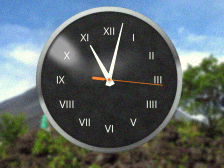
11:02:16
